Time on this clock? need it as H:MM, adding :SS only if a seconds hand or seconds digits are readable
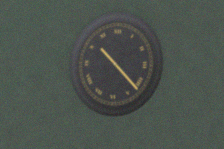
10:22
